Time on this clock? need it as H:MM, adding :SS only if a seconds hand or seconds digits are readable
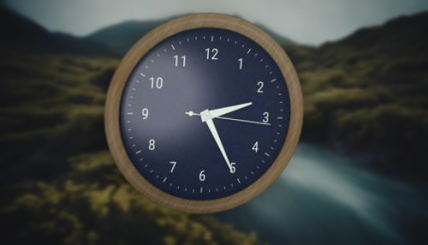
2:25:16
